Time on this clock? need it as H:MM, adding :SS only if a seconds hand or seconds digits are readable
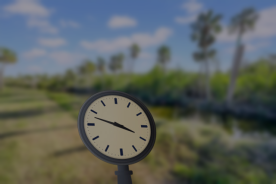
3:48
